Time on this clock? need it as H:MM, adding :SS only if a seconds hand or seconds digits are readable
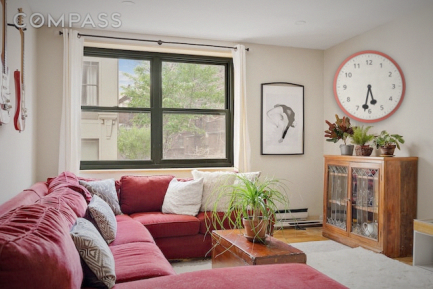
5:32
